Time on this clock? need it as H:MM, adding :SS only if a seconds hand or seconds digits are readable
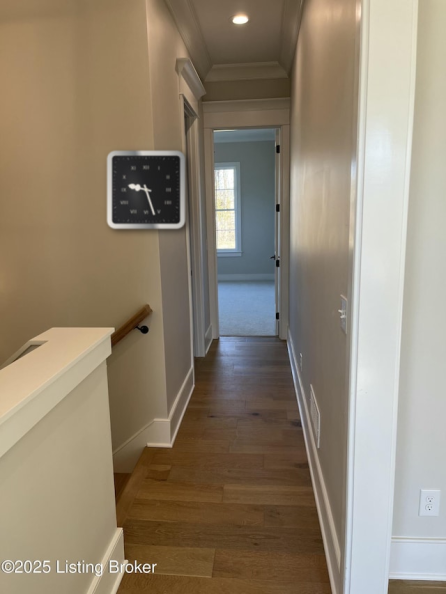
9:27
